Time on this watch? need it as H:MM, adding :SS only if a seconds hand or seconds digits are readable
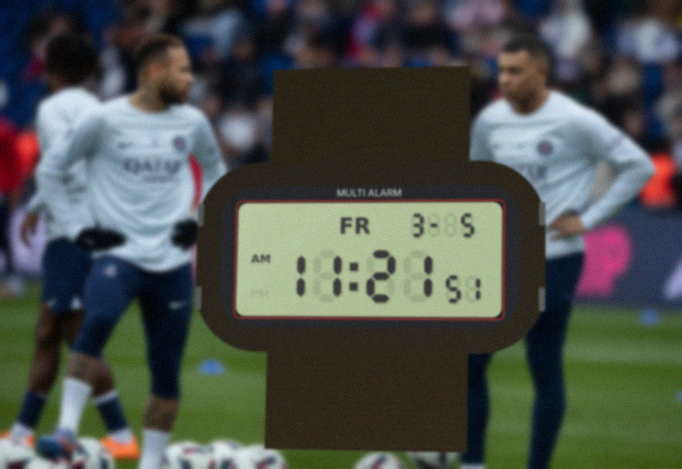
11:21:51
